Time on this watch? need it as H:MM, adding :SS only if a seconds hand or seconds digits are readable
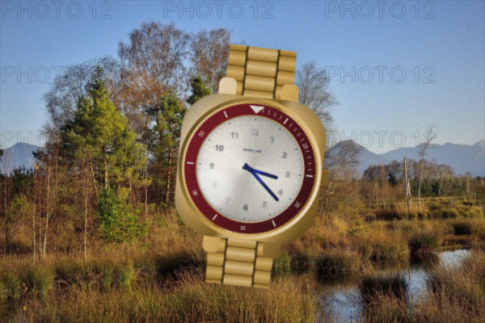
3:22
